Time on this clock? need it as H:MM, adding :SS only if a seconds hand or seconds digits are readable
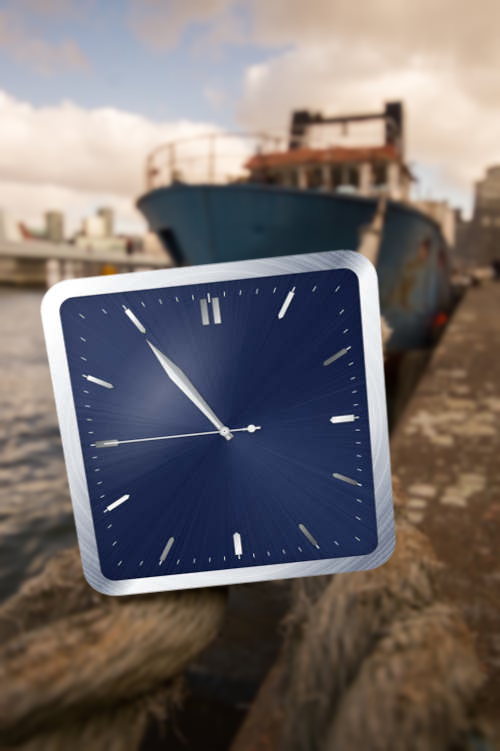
10:54:45
